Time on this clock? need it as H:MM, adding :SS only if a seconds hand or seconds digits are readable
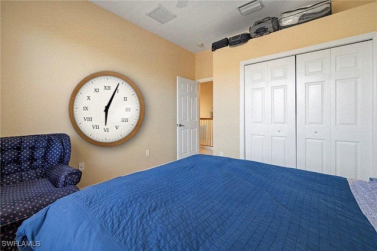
6:04
